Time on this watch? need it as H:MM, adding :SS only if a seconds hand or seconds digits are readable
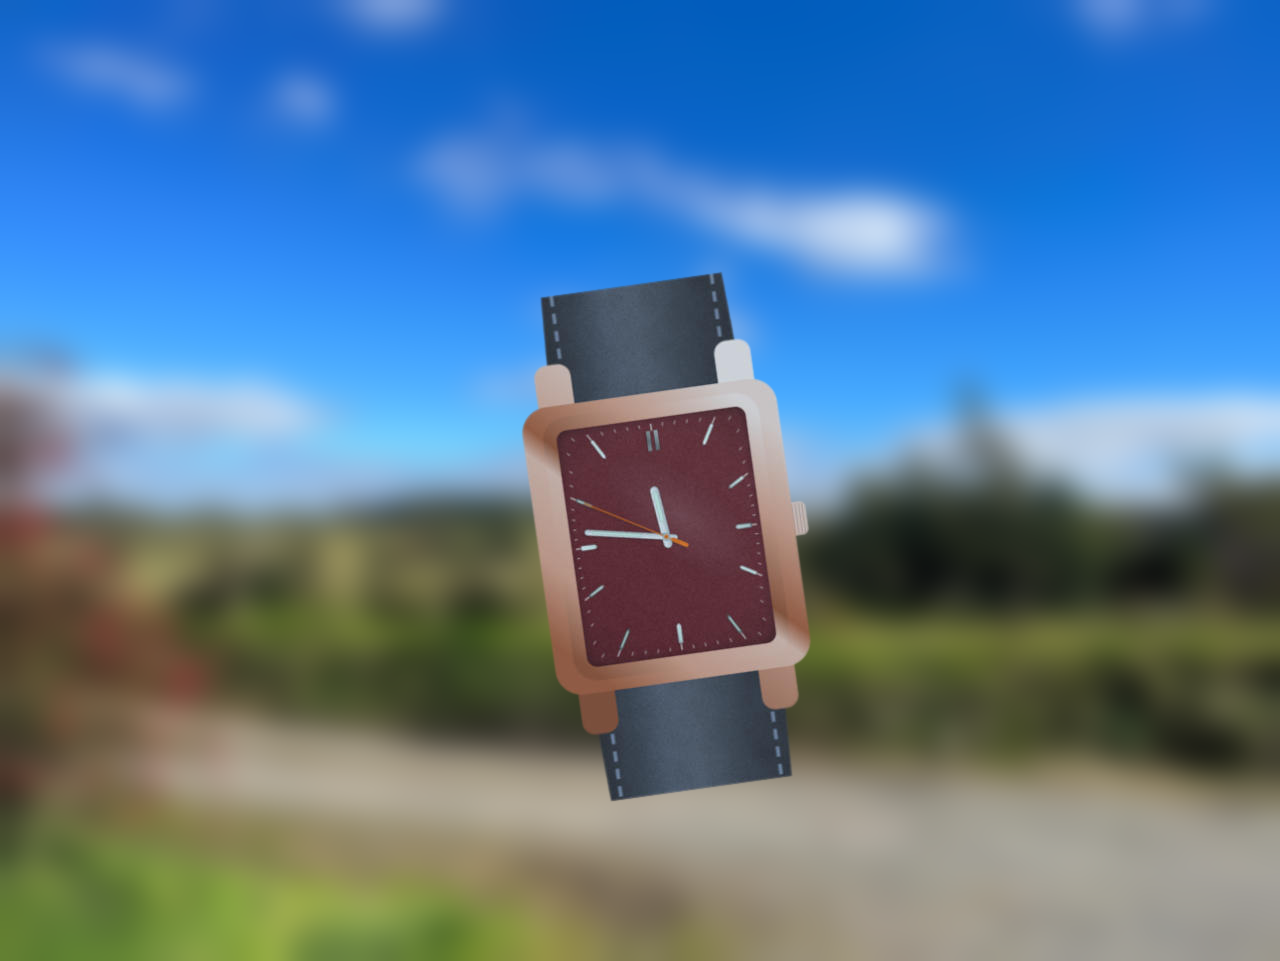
11:46:50
